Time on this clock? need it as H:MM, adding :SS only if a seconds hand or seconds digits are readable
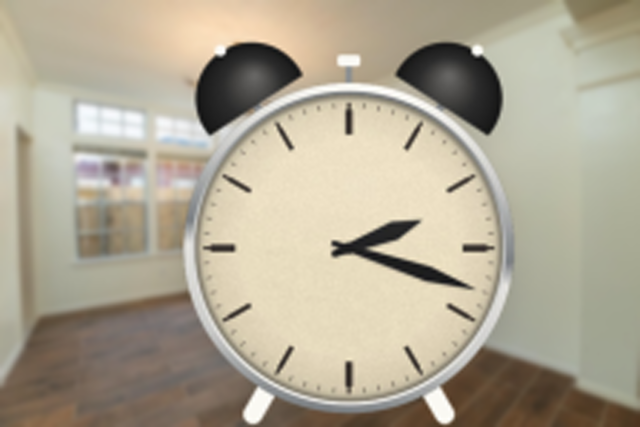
2:18
